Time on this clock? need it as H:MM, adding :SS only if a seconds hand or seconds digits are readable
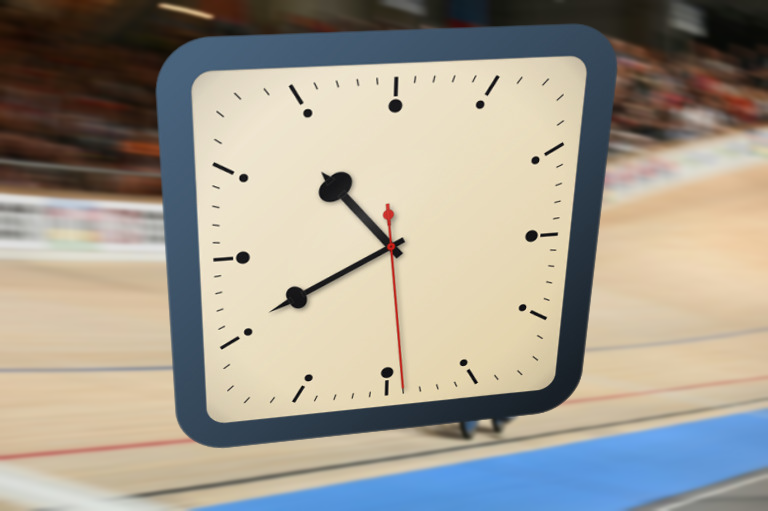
10:40:29
